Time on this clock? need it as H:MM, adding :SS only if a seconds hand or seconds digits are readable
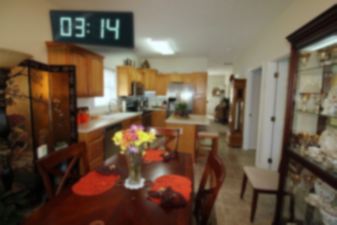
3:14
